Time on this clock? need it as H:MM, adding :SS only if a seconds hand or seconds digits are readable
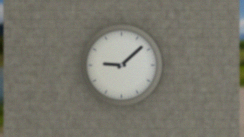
9:08
